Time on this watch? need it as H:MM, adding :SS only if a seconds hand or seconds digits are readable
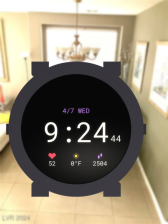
9:24:44
